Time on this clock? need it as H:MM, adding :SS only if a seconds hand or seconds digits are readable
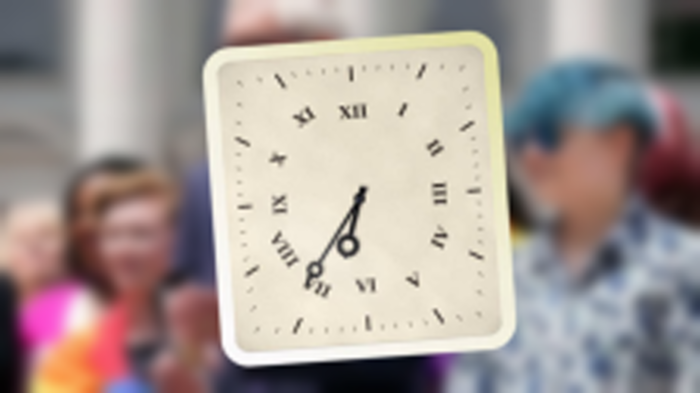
6:36
